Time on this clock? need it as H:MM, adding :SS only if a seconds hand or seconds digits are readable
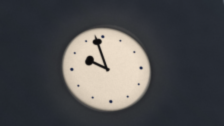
9:58
